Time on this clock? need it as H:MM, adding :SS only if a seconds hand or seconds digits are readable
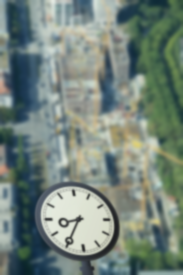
8:35
